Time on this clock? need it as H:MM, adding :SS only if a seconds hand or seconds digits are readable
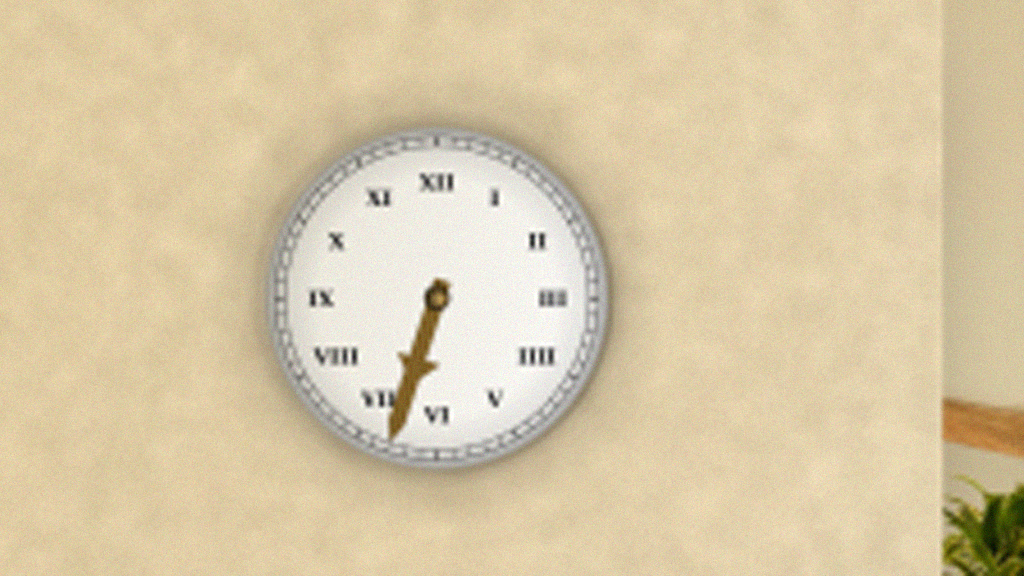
6:33
